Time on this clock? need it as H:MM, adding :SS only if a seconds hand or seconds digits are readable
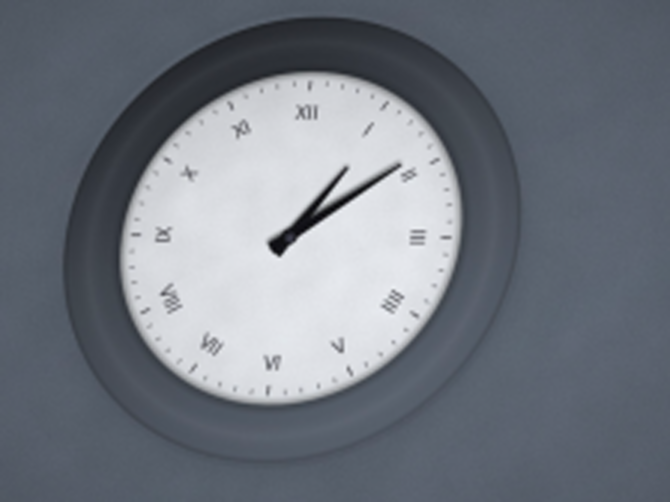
1:09
